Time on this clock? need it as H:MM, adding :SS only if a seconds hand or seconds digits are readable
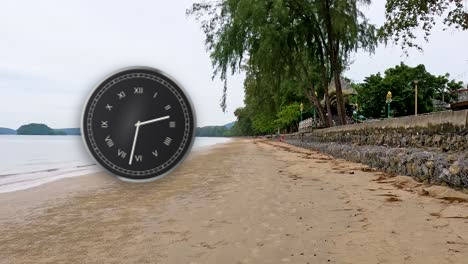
2:32
